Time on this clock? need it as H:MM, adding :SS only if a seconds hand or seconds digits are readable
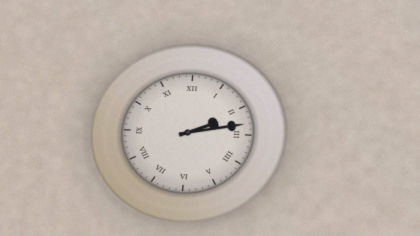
2:13
